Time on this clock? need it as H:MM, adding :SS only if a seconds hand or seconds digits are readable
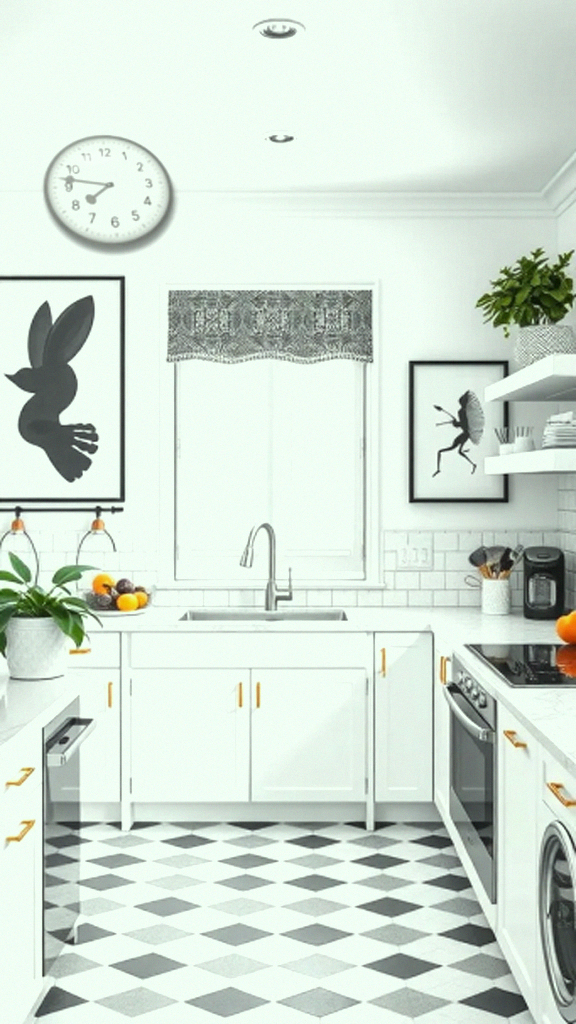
7:47
